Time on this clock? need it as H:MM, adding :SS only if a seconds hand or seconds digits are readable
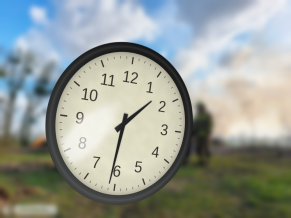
1:31
